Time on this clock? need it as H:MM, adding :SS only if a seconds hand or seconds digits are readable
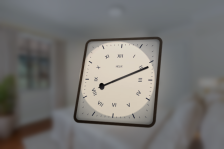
8:11
